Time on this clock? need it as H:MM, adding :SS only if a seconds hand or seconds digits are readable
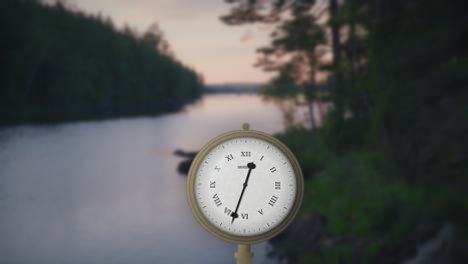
12:33
